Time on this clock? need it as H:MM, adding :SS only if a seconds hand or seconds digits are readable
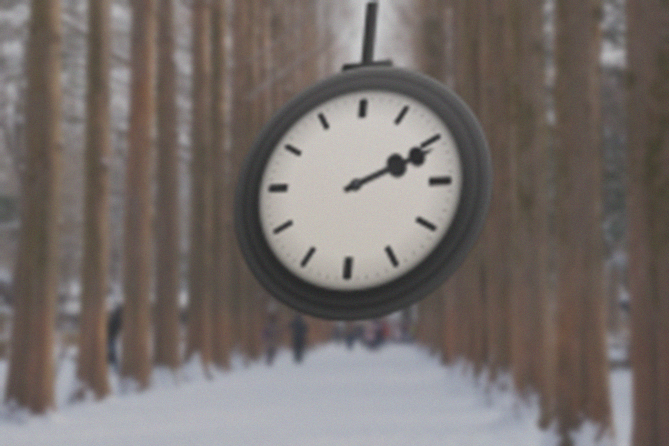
2:11
